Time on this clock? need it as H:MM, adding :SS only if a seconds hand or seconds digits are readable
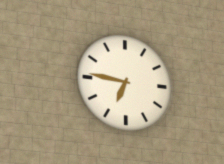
6:46
